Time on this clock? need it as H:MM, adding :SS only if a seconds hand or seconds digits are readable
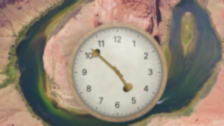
4:52
